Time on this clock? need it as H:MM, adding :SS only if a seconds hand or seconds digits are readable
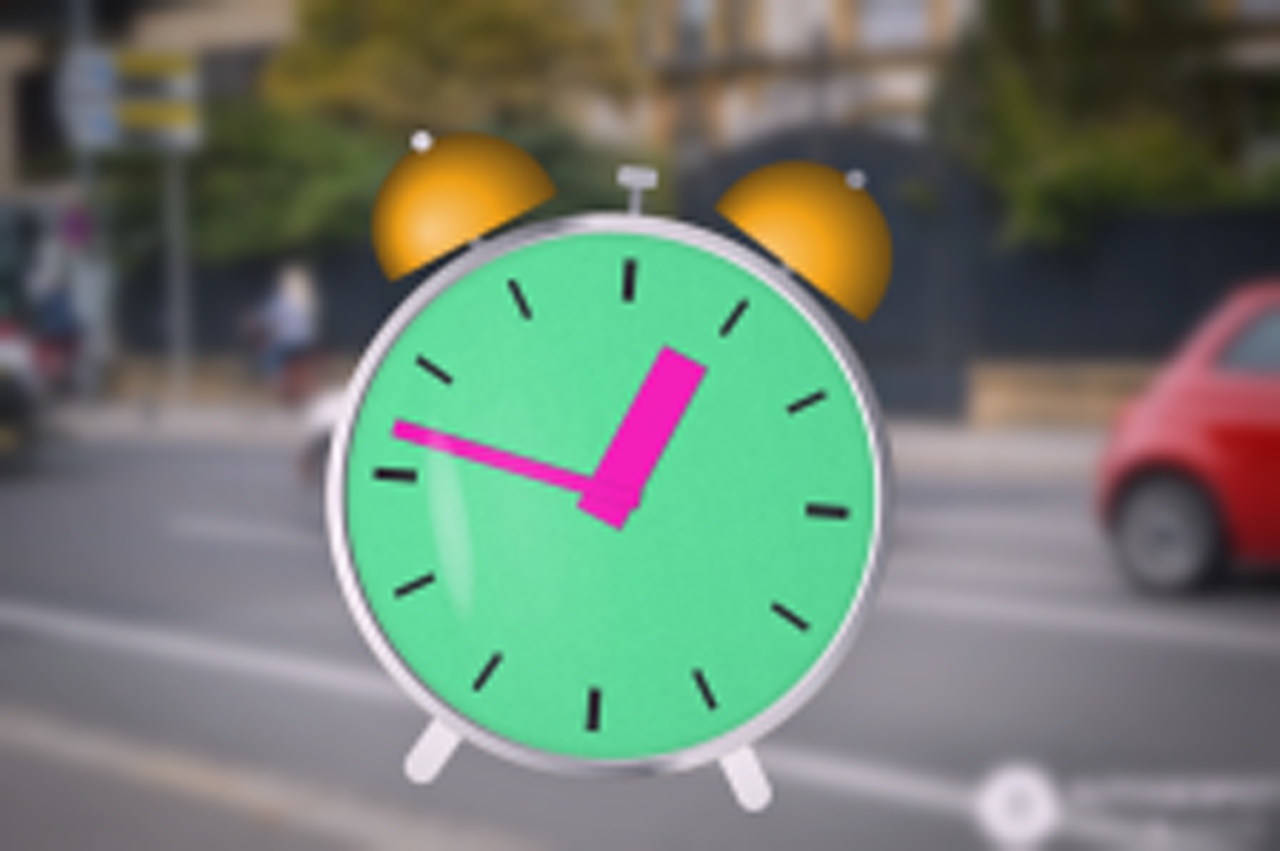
12:47
